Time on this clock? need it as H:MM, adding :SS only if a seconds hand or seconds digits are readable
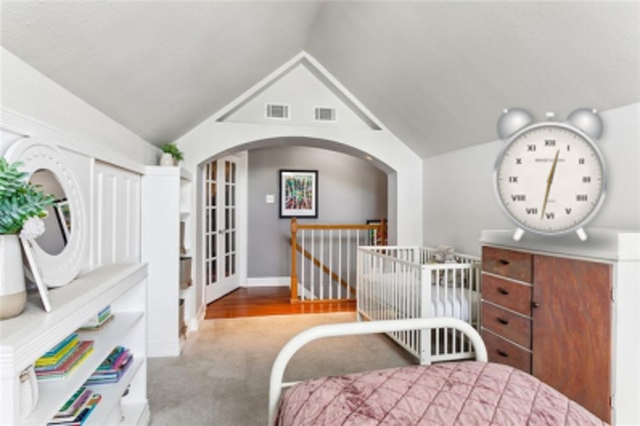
12:32
